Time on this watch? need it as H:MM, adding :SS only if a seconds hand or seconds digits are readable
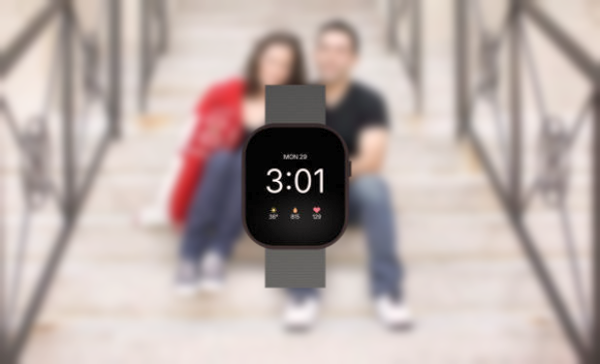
3:01
